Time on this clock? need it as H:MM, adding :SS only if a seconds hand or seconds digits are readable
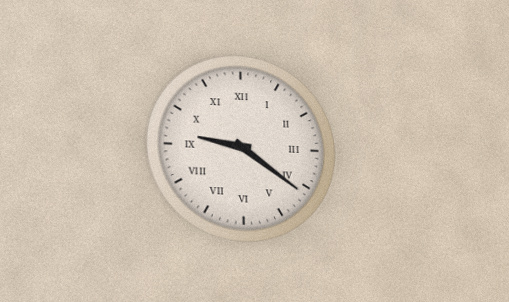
9:21
